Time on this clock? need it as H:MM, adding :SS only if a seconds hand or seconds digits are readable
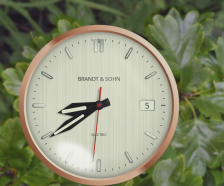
8:39:31
